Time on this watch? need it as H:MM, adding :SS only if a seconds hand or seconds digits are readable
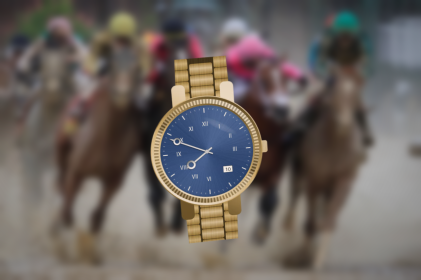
7:49
